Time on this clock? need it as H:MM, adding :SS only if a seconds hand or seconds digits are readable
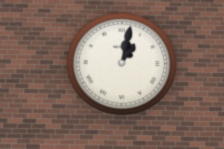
1:02
